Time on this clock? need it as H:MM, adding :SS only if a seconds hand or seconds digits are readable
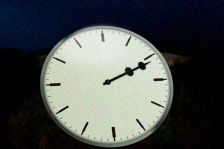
2:11
